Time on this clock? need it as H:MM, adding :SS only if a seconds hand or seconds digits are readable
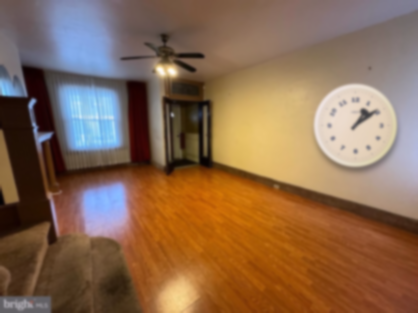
1:09
